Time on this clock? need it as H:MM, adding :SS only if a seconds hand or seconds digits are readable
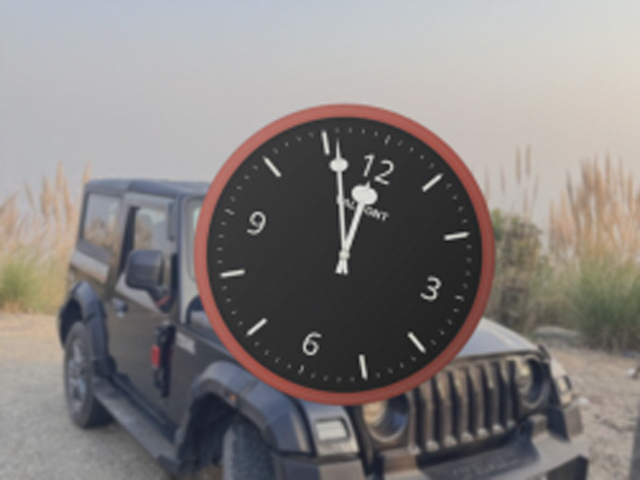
11:56
